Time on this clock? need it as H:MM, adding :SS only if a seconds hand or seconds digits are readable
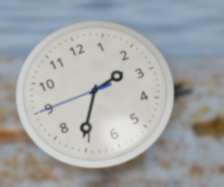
2:35:45
